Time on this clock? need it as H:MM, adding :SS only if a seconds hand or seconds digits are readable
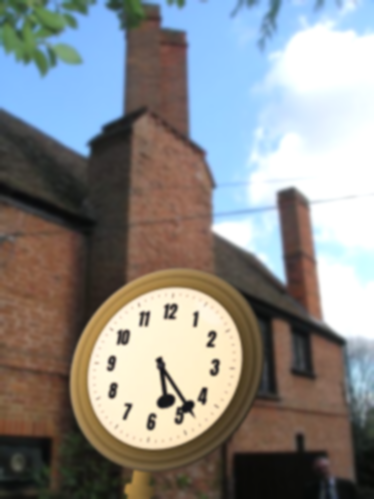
5:23
